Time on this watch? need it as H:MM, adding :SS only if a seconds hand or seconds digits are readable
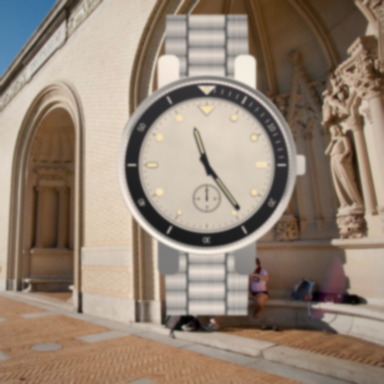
11:24
